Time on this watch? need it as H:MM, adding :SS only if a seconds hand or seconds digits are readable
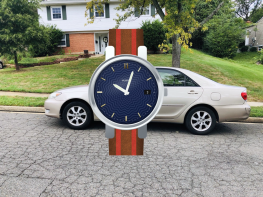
10:03
